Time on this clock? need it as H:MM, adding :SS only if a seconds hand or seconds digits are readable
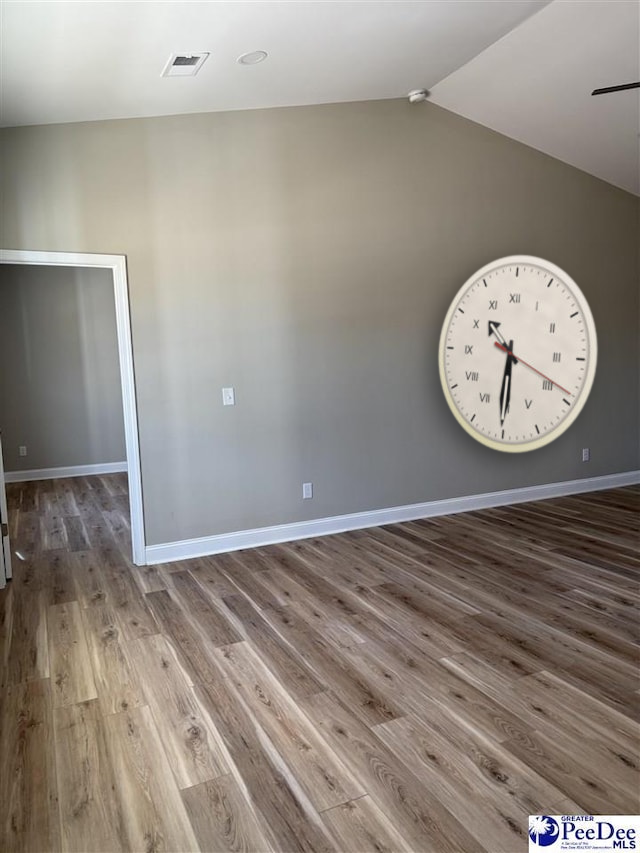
10:30:19
